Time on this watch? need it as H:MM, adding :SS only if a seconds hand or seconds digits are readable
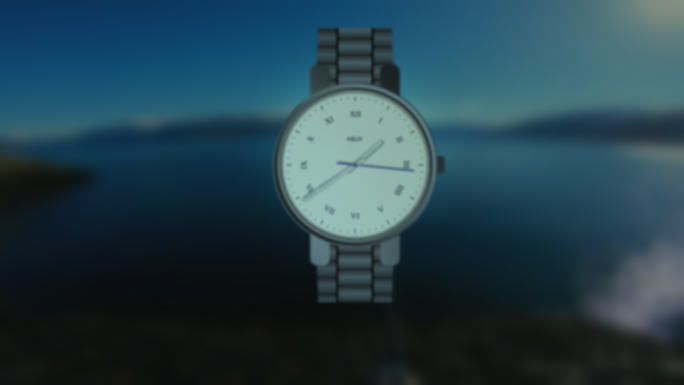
1:39:16
